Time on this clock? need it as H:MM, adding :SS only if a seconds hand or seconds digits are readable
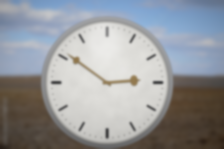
2:51
